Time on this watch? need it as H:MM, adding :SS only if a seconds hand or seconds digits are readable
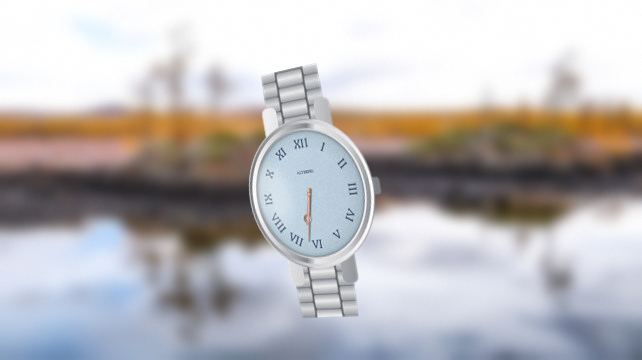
6:32
